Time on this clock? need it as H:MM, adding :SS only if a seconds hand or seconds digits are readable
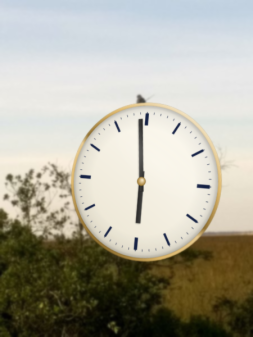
5:59
